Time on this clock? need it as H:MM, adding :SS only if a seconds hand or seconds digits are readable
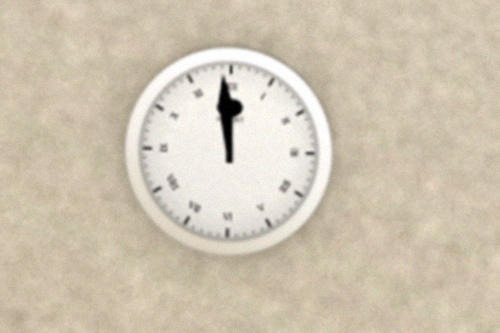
11:59
